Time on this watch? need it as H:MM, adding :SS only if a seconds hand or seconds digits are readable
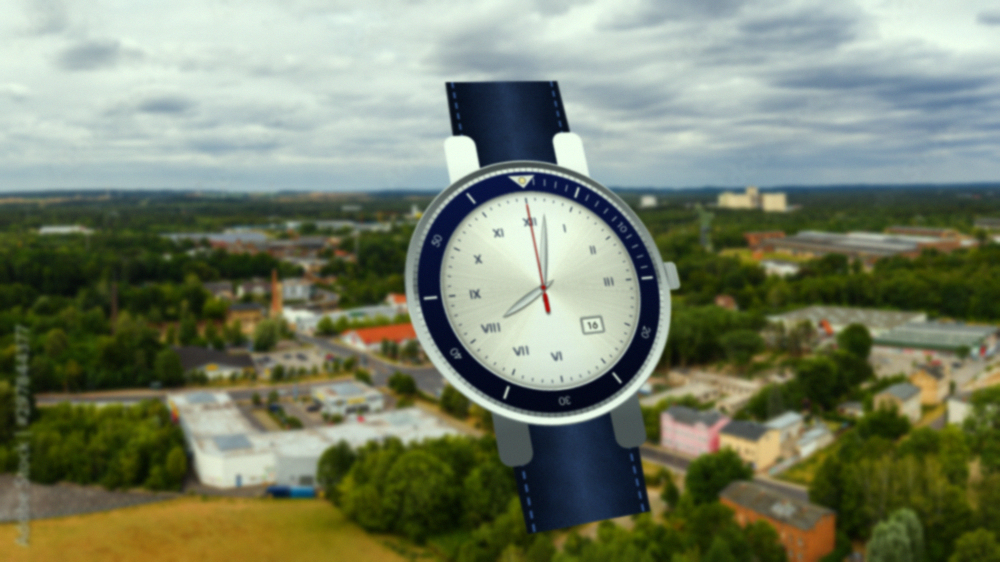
8:02:00
